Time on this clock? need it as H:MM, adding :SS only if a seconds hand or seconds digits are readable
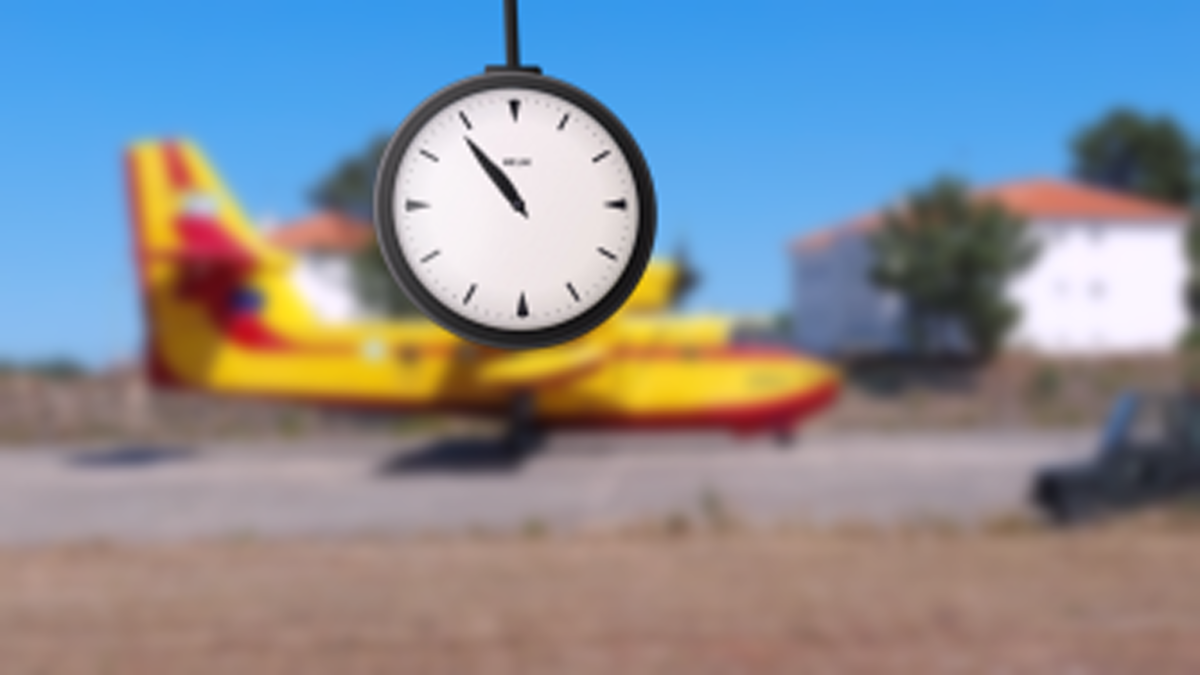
10:54
